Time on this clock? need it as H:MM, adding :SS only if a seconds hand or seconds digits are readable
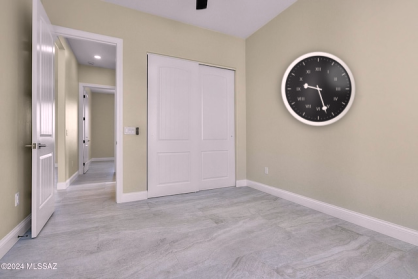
9:27
